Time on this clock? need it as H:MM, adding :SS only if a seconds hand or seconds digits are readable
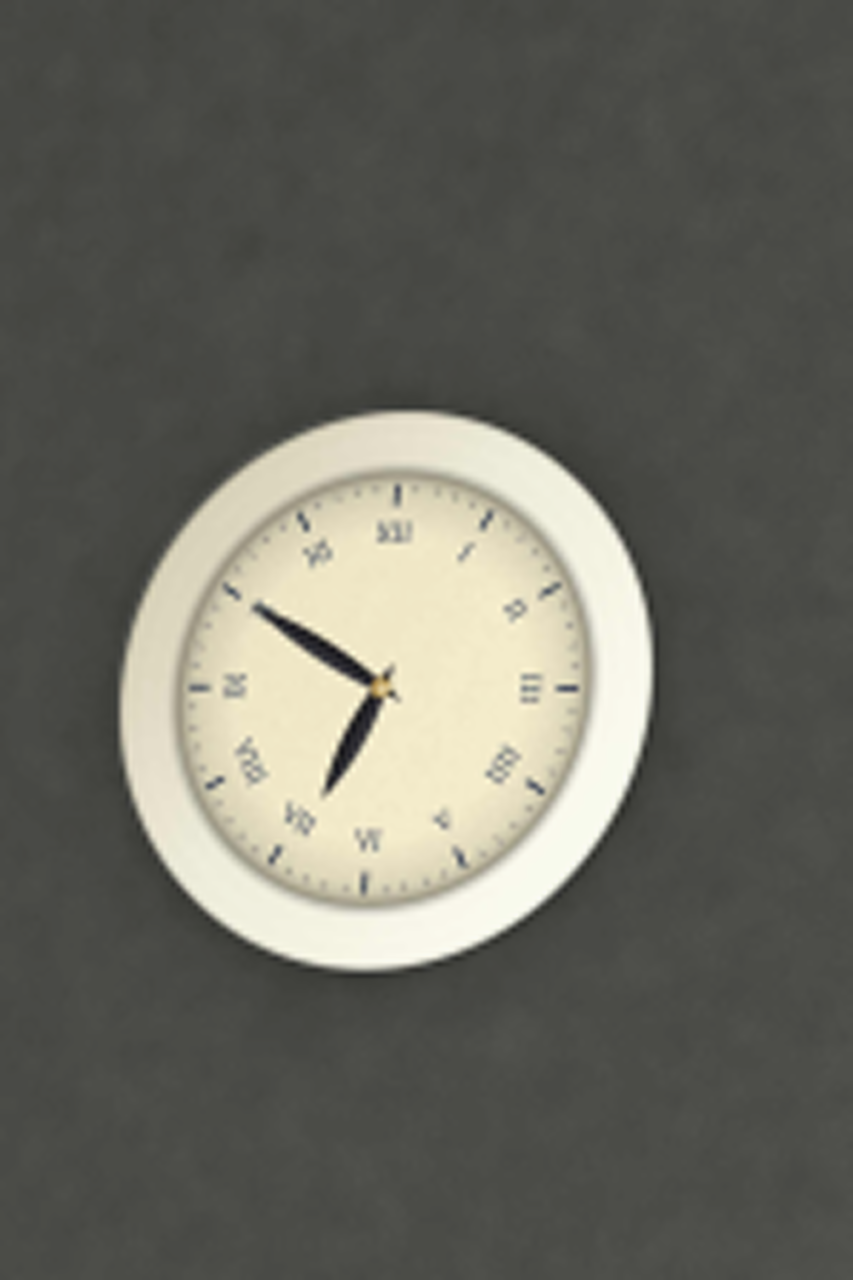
6:50
